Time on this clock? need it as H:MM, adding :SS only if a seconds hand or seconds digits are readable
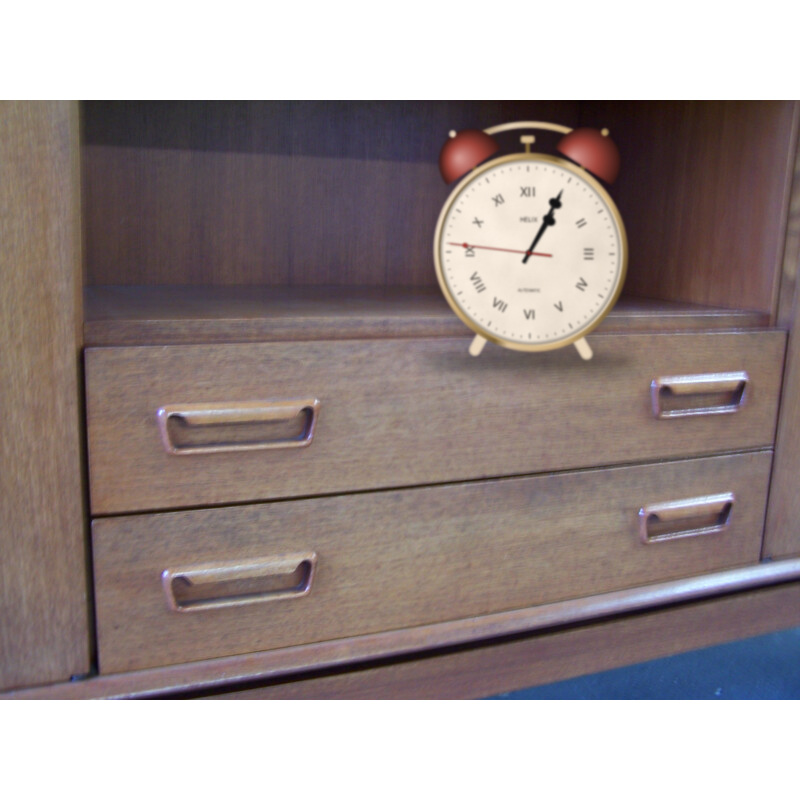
1:04:46
